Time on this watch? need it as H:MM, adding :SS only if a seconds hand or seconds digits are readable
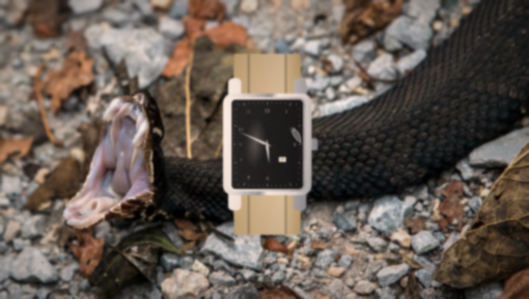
5:49
